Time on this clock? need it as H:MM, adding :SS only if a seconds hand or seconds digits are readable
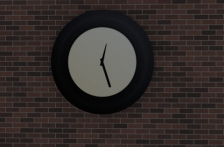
12:27
